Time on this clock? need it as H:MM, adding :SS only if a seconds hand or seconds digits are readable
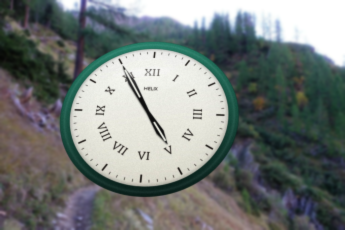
4:55
